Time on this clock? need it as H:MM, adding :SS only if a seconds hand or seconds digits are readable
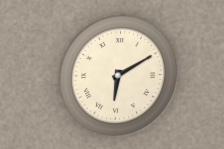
6:10
